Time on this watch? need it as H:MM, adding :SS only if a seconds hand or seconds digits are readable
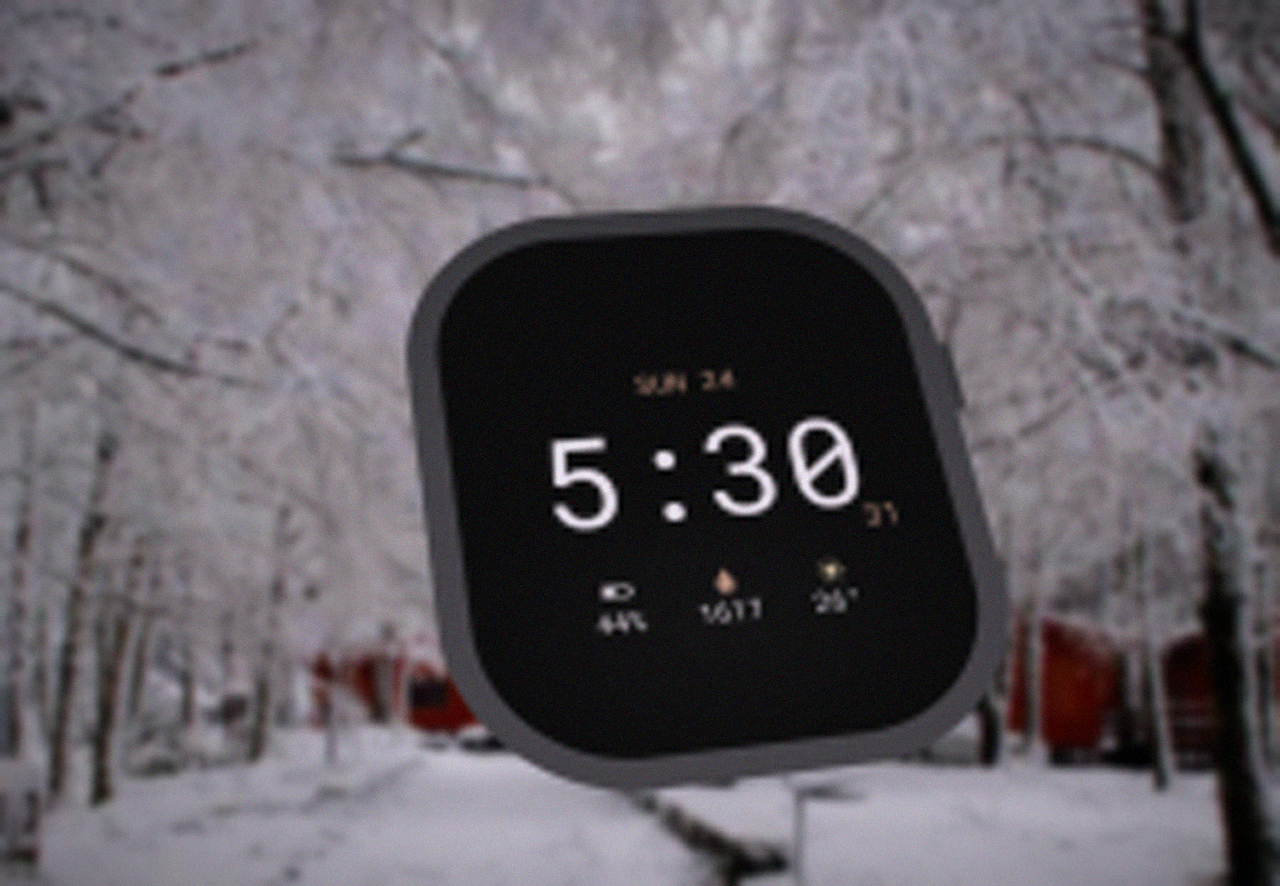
5:30
